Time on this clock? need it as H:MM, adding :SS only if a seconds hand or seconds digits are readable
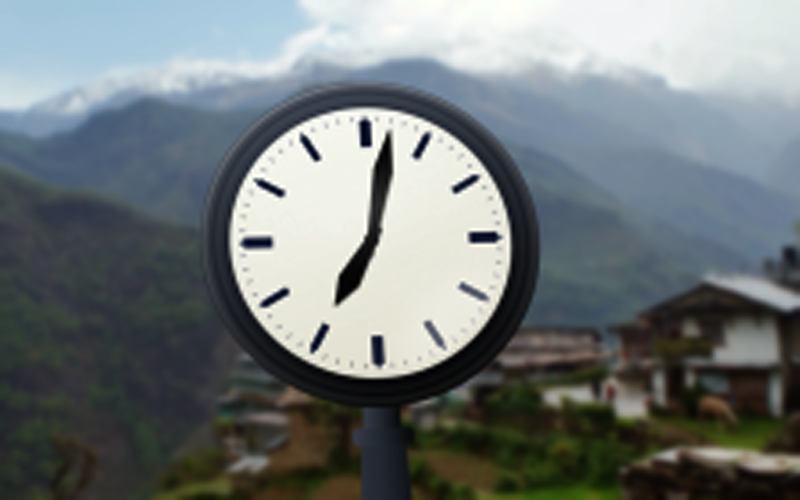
7:02
